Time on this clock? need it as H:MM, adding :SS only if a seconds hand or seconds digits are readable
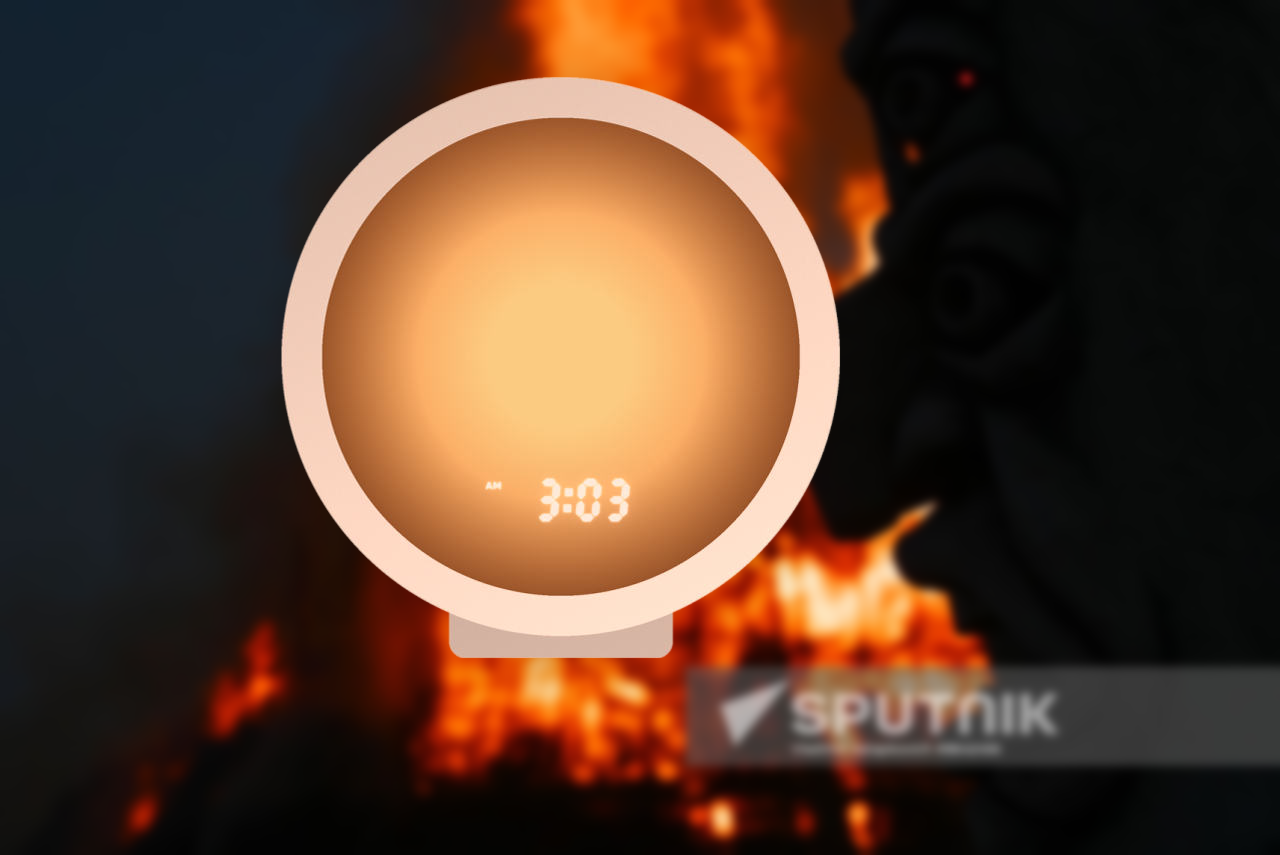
3:03
